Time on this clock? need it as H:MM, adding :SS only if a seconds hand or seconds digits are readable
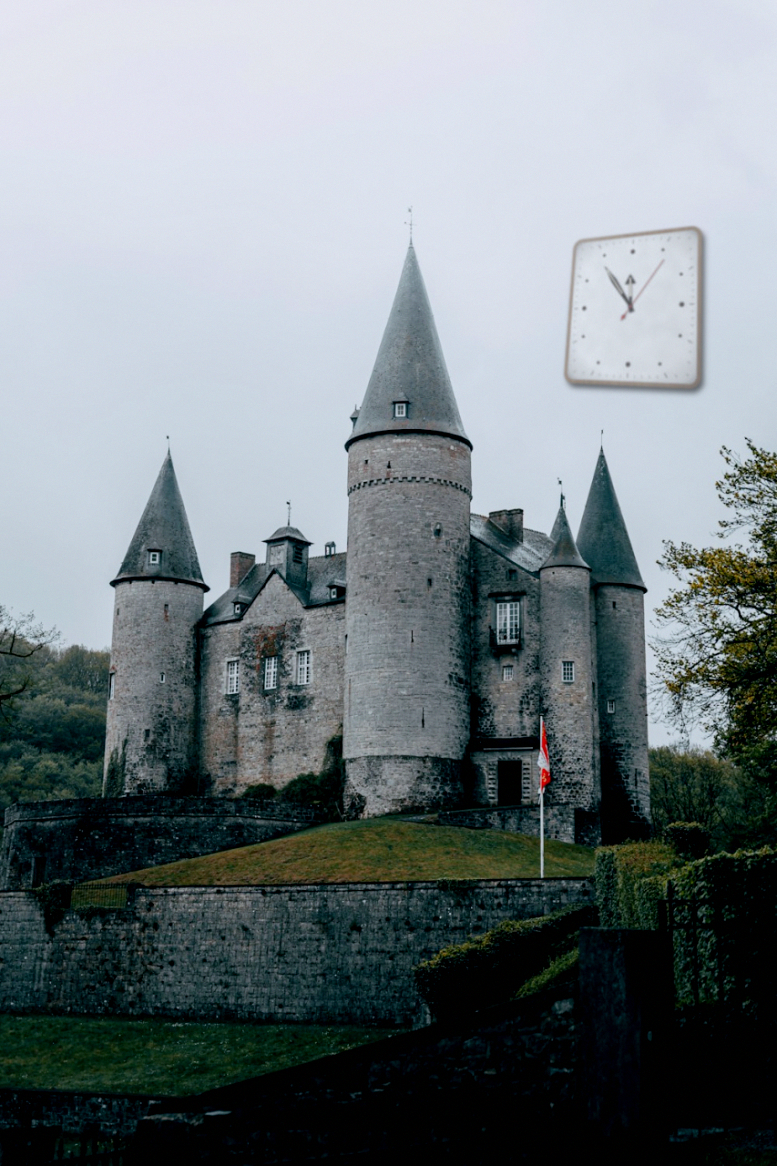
11:54:06
